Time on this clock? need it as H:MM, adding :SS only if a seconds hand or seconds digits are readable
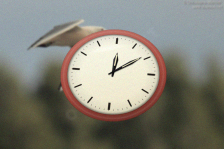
12:09
